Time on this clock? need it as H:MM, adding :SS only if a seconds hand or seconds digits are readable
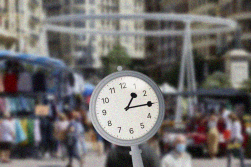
1:15
